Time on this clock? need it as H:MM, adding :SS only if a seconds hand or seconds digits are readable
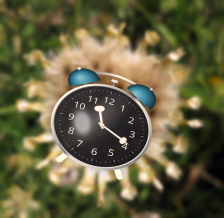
11:19
